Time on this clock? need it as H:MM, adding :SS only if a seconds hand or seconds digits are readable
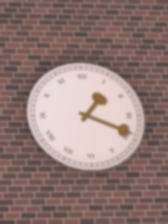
1:19
